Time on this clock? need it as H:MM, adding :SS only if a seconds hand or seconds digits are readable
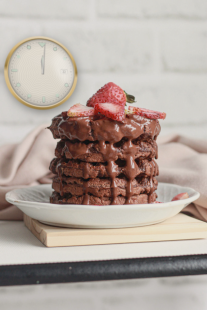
12:01
